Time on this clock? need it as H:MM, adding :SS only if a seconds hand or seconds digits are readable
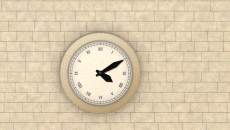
4:10
